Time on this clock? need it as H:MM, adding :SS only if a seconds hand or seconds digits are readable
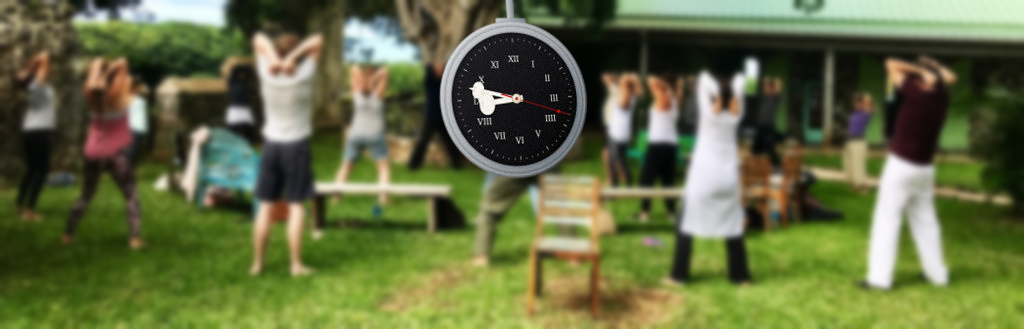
8:47:18
